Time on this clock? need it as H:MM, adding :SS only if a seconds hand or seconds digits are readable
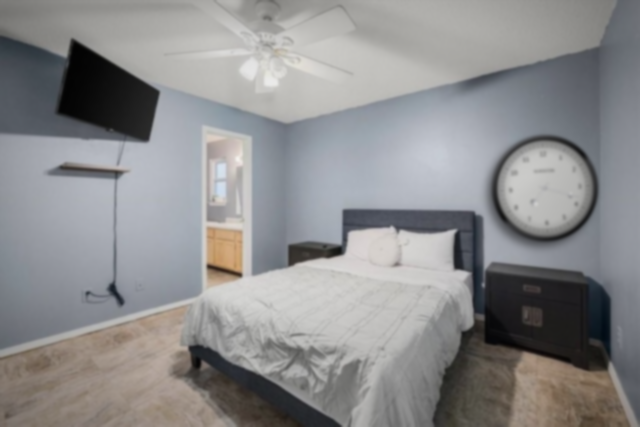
7:18
